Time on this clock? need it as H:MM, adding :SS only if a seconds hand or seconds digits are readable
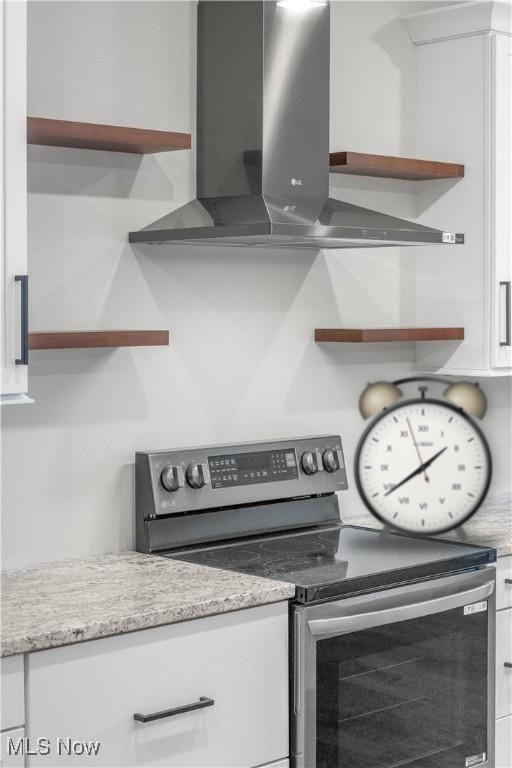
1:38:57
